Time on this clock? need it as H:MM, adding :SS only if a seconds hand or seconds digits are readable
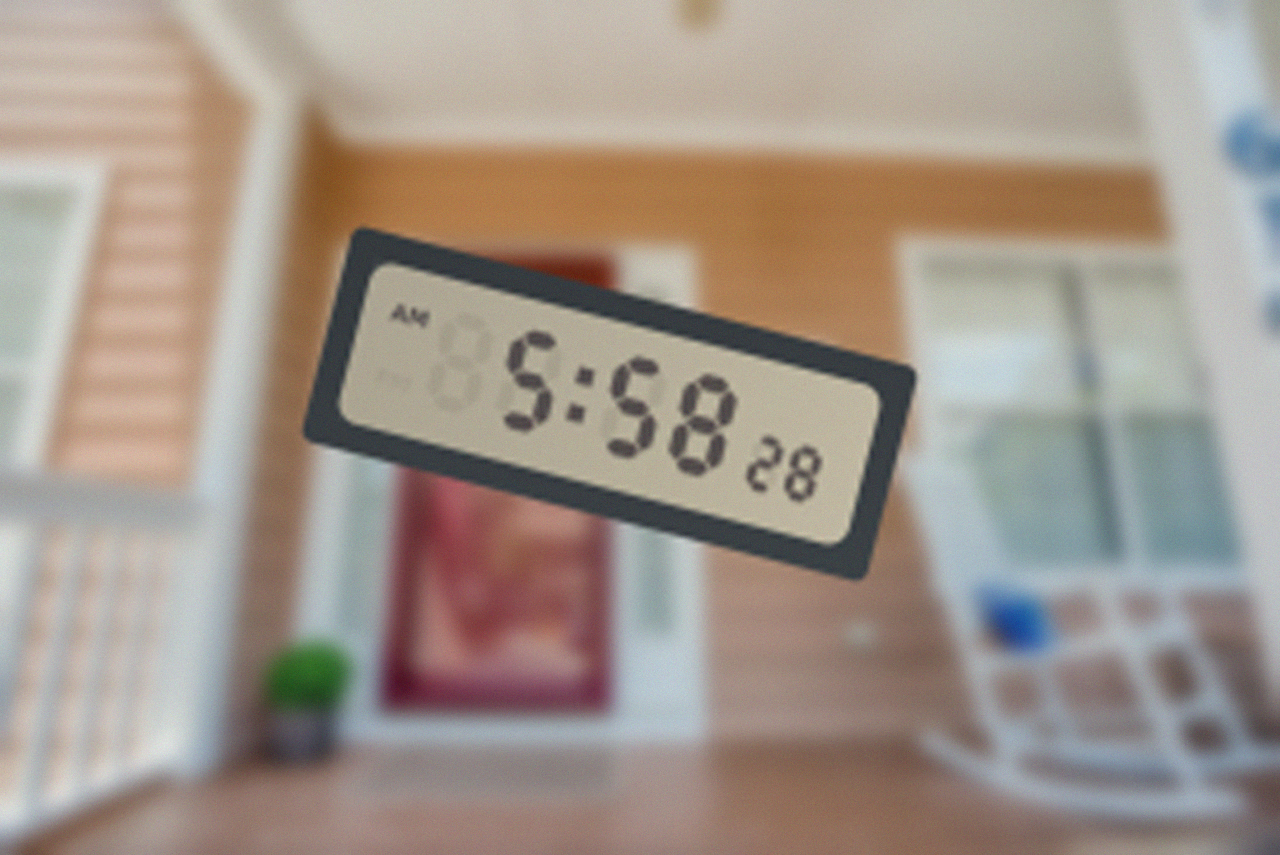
5:58:28
